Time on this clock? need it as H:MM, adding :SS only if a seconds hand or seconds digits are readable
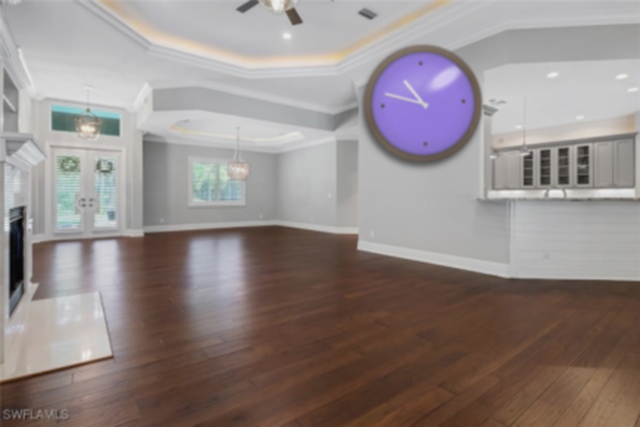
10:48
